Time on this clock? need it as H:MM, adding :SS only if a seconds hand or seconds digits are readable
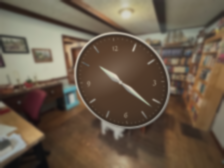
10:22
